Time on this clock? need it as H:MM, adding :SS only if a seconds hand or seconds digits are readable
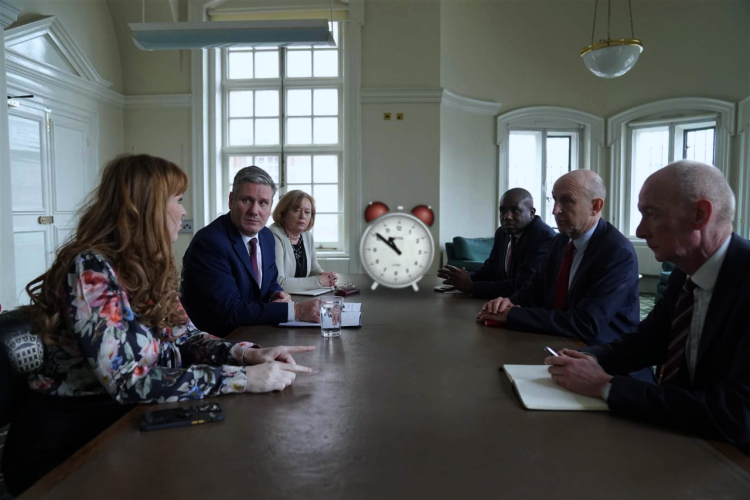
10:51
